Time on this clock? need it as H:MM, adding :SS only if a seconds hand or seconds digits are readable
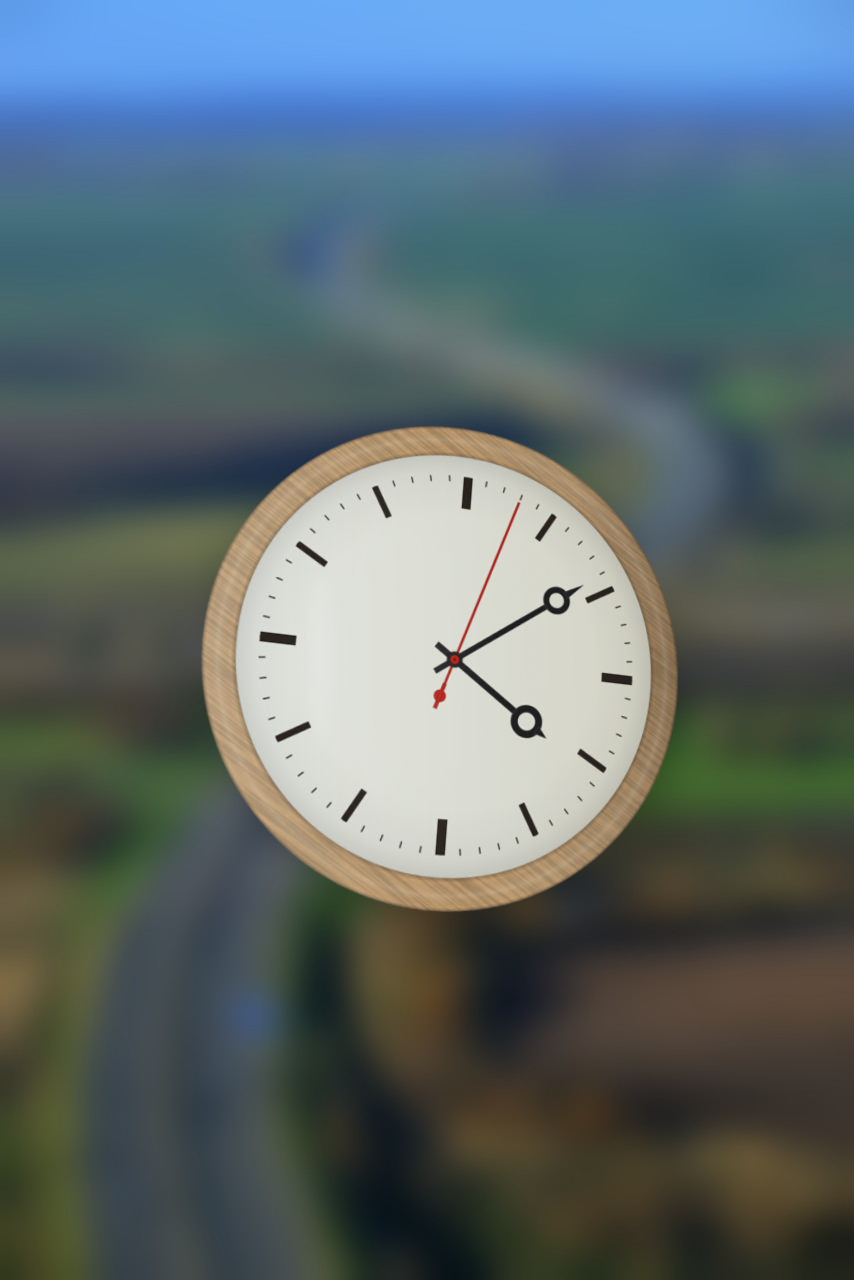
4:09:03
